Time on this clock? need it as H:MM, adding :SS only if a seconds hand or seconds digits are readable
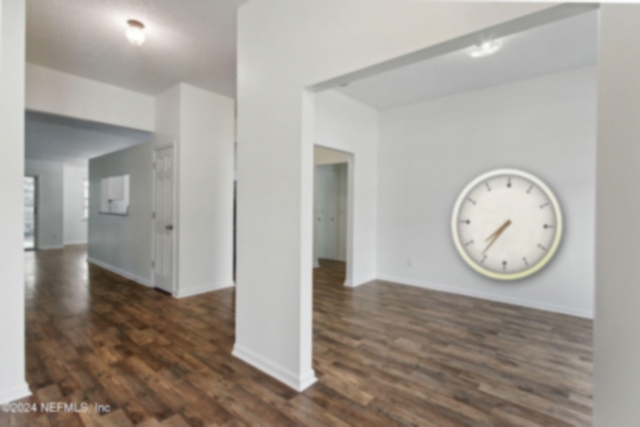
7:36
